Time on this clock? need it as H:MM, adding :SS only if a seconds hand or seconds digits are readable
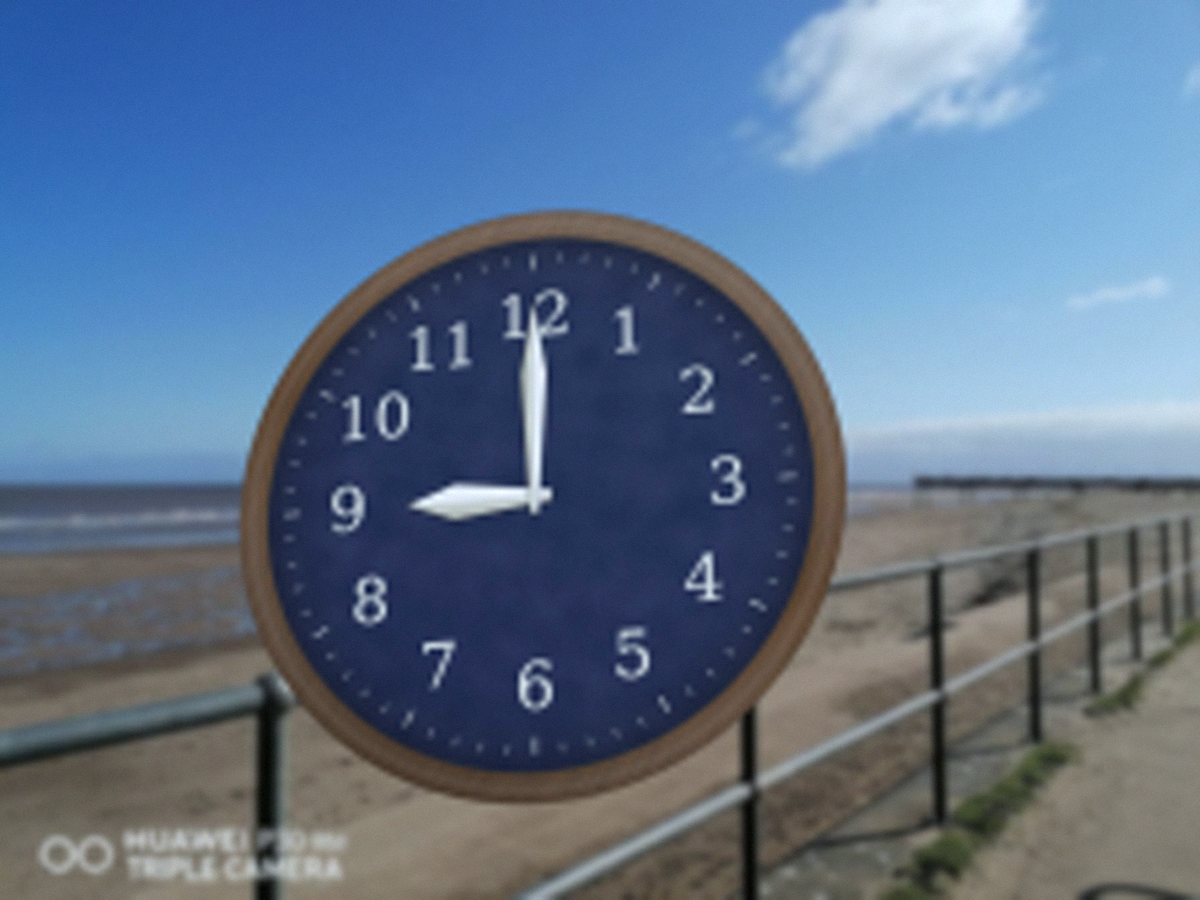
9:00
